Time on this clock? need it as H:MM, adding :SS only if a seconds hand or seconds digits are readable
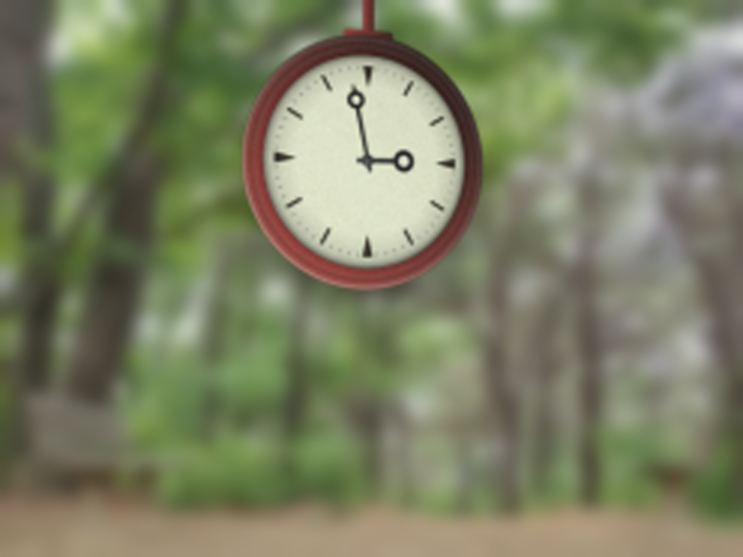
2:58
